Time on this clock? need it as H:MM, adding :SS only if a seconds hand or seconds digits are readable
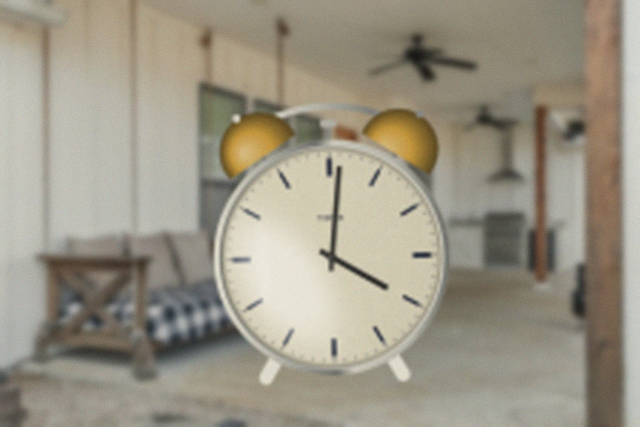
4:01
